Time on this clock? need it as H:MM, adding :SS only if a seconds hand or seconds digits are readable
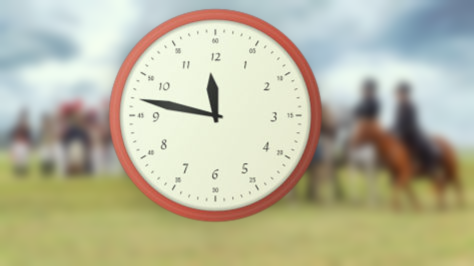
11:47
